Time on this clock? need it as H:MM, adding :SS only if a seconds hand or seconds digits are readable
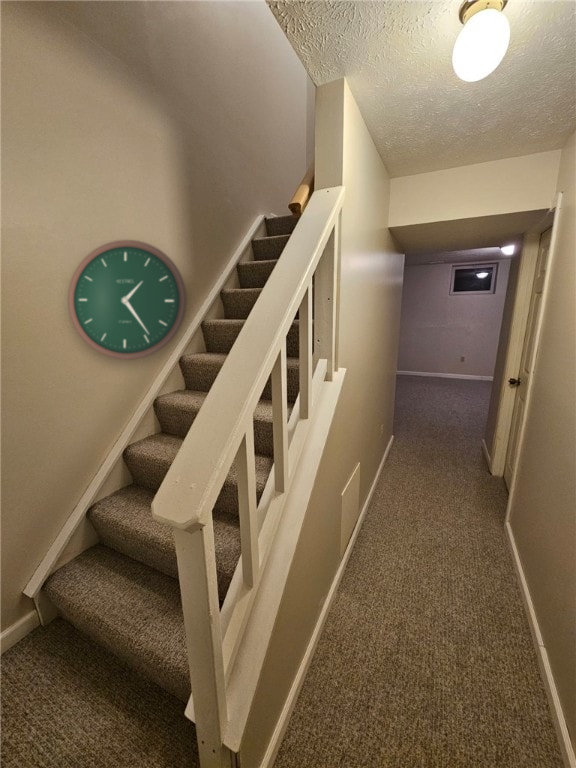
1:24
